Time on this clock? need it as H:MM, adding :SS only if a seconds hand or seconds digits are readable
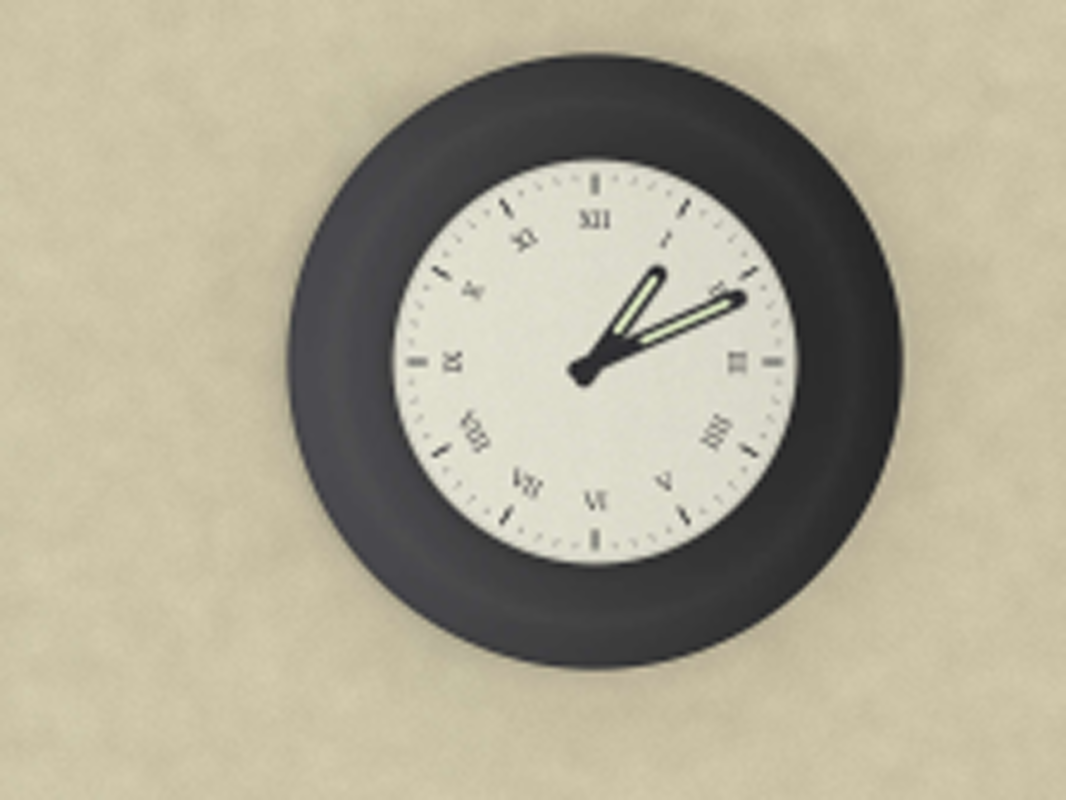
1:11
